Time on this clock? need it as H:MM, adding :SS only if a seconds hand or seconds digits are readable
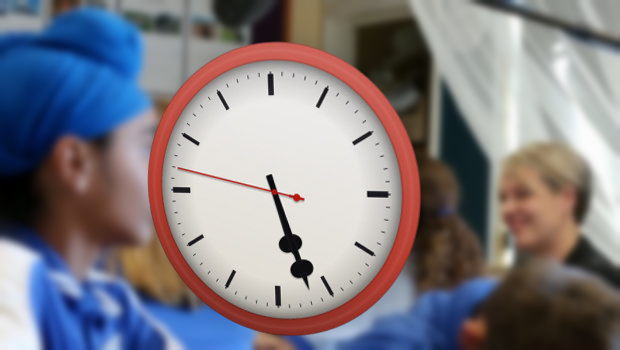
5:26:47
